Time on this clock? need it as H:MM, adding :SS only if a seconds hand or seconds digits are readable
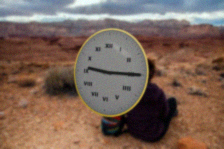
9:15
